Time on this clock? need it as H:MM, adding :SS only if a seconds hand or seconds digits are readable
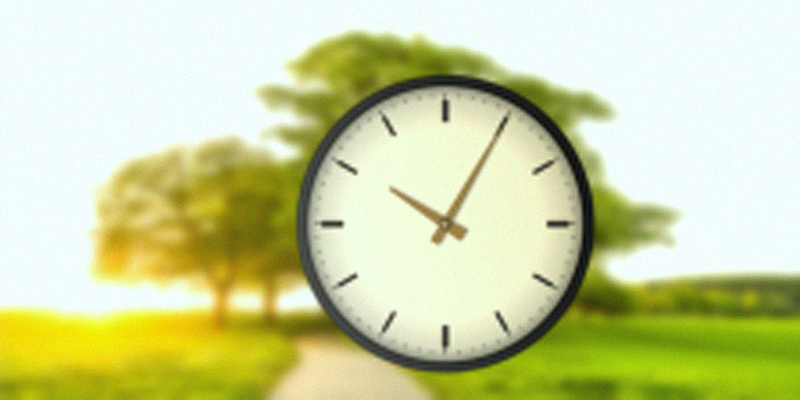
10:05
